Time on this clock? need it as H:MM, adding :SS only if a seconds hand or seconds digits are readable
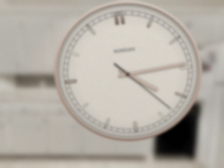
4:14:23
